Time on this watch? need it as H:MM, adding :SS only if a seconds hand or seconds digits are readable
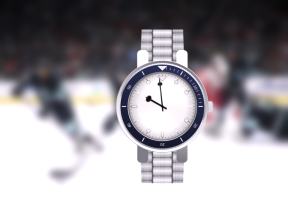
9:59
